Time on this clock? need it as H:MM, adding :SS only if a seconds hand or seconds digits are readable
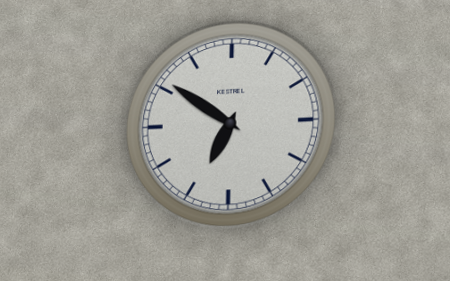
6:51
